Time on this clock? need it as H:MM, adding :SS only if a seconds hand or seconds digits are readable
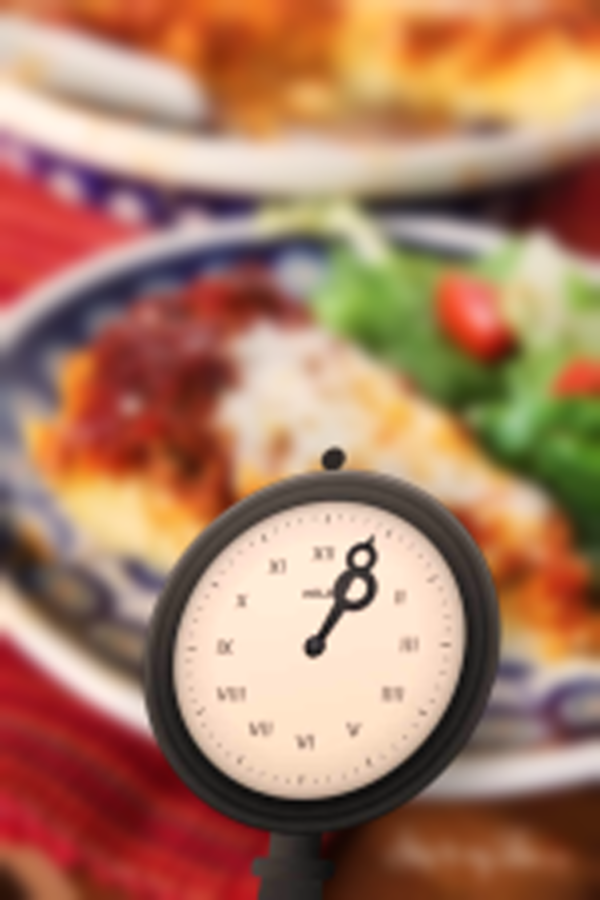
1:04
